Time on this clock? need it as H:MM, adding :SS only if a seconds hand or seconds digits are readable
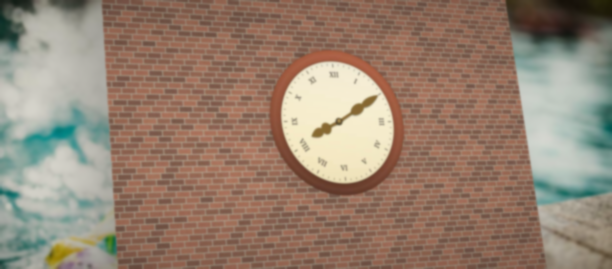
8:10
